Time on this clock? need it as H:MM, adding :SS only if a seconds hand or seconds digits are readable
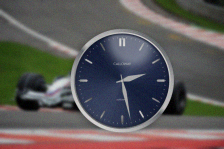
2:28
